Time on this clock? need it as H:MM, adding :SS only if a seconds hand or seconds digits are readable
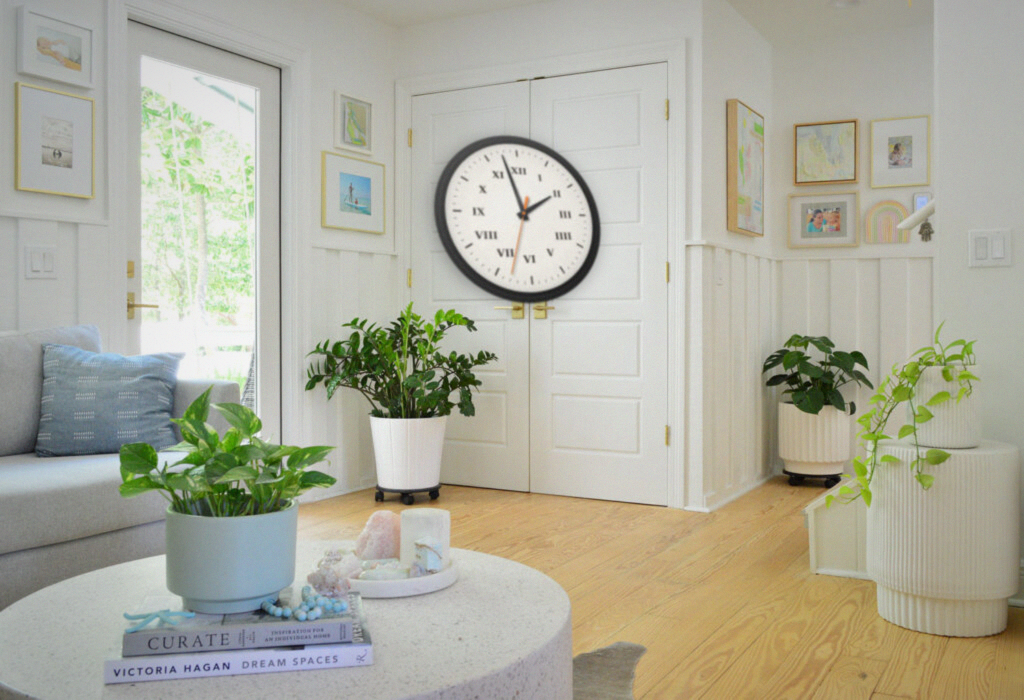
1:57:33
